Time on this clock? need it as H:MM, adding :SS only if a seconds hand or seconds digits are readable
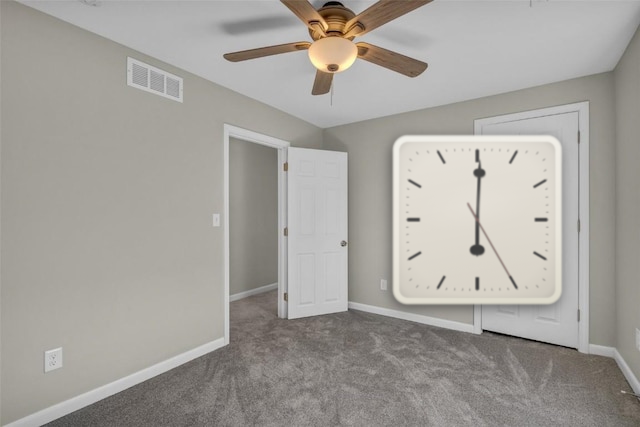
6:00:25
